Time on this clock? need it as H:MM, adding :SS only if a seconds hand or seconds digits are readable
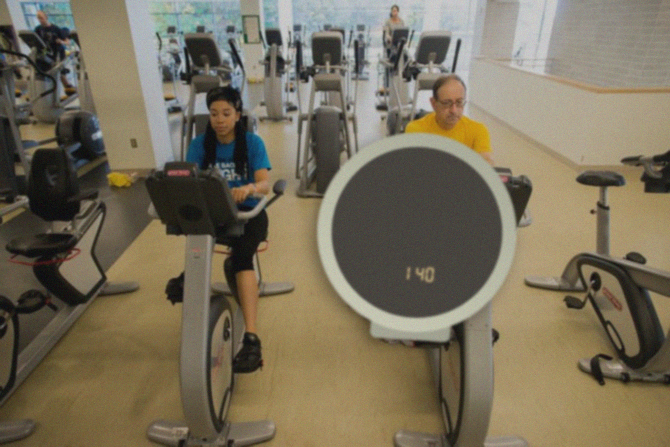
1:40
